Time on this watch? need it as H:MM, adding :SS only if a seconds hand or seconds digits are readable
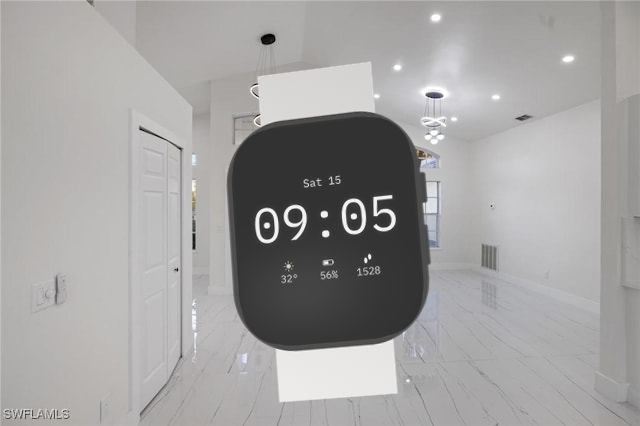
9:05
